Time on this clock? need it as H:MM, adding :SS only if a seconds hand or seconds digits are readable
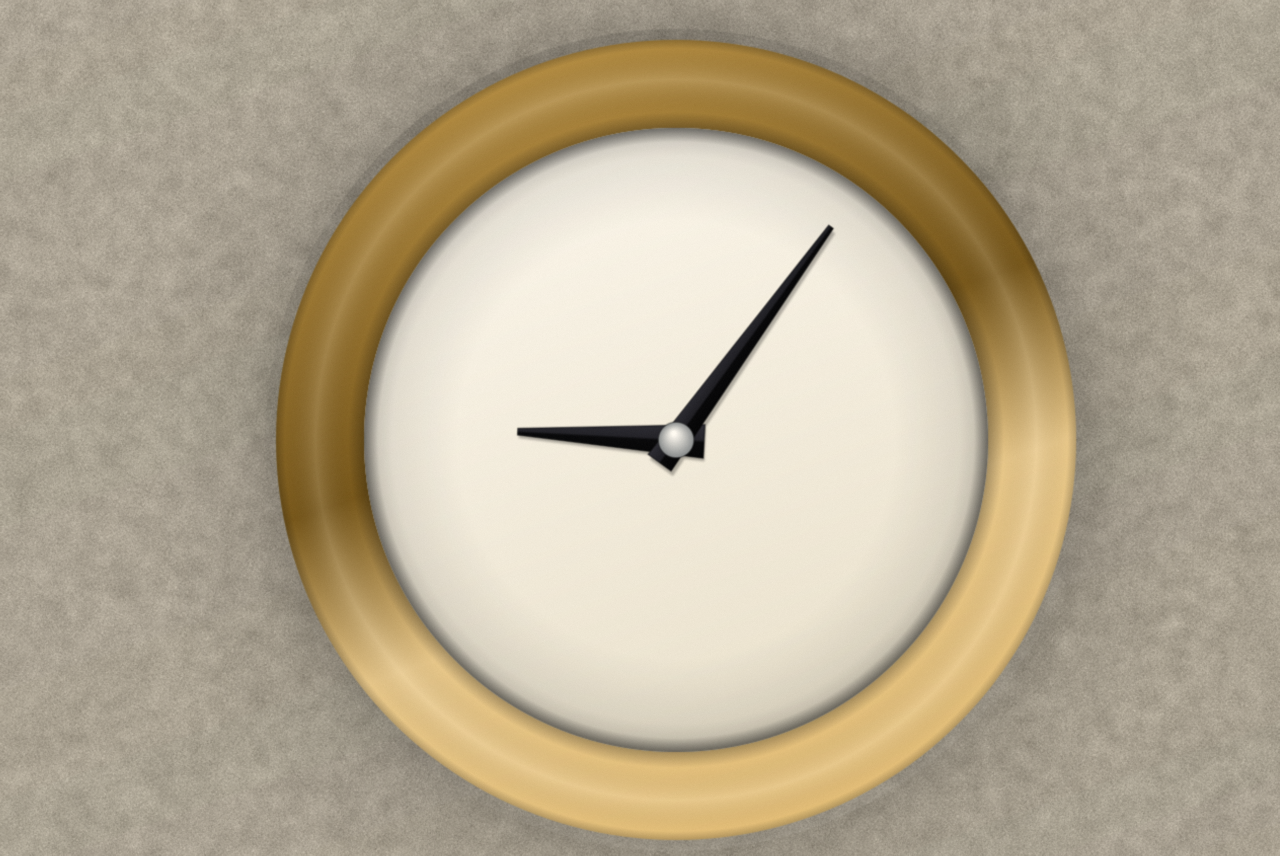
9:06
